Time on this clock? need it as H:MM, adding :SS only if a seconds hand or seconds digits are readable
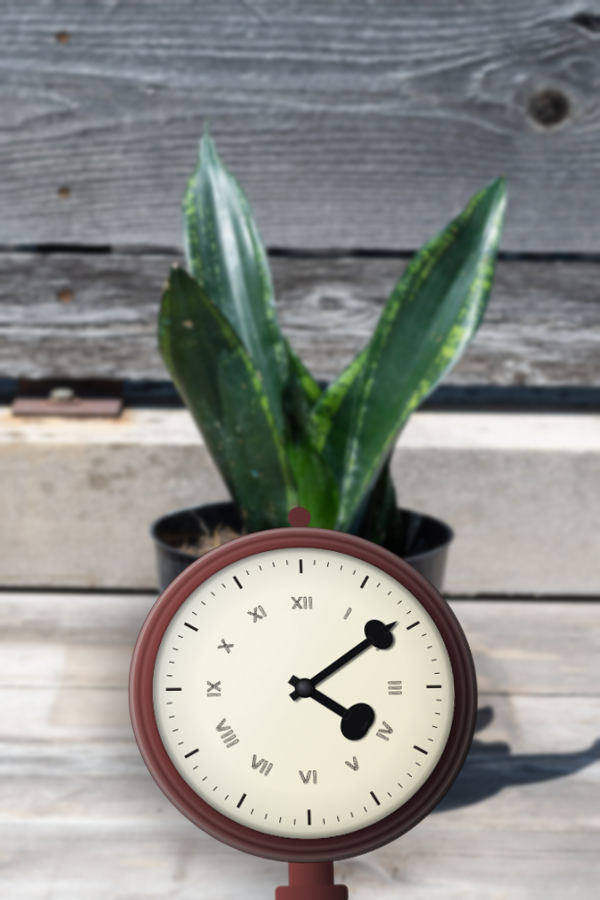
4:09
